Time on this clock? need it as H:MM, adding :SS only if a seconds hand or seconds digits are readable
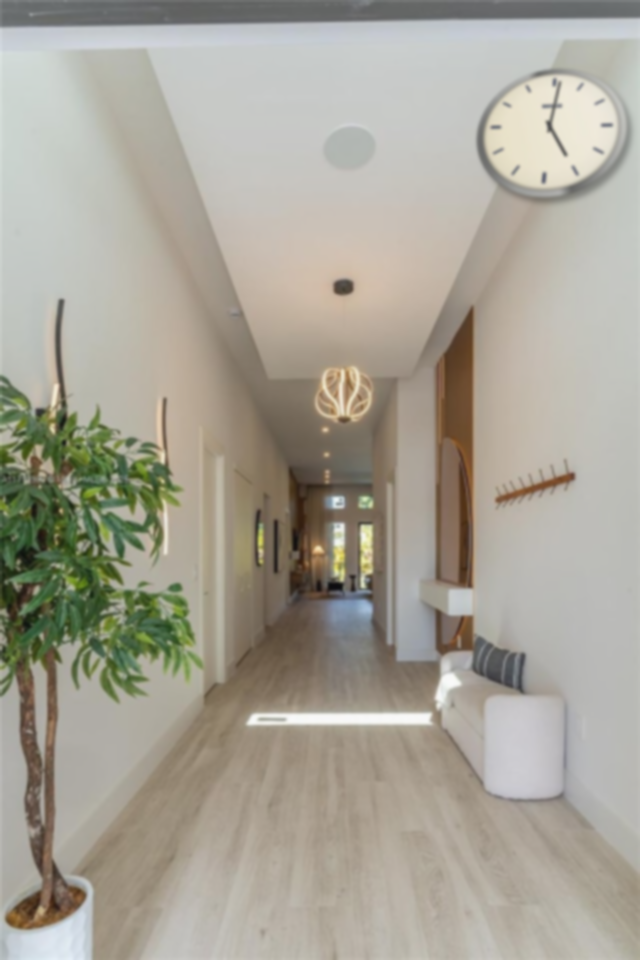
5:01
